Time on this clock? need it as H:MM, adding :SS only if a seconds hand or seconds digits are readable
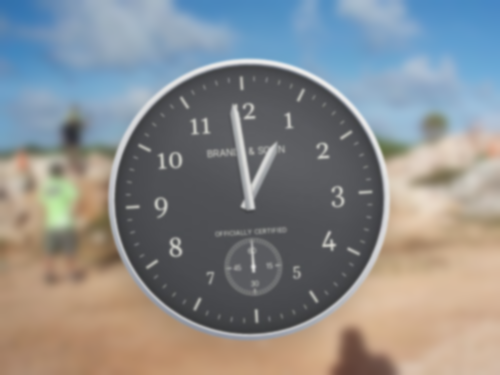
12:59
